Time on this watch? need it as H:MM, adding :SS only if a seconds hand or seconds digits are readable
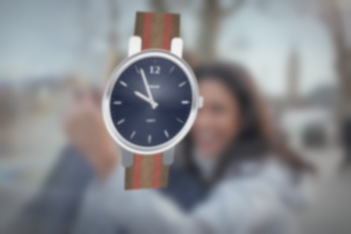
9:56
